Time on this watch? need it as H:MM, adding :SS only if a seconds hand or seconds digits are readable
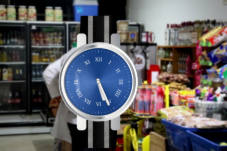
5:26
